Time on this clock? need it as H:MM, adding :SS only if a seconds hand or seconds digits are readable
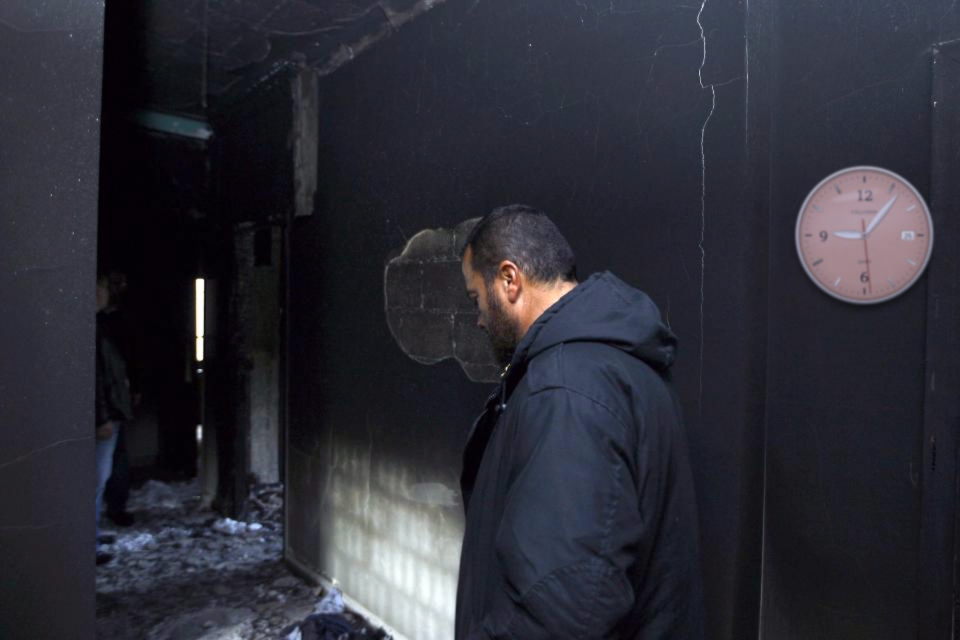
9:06:29
